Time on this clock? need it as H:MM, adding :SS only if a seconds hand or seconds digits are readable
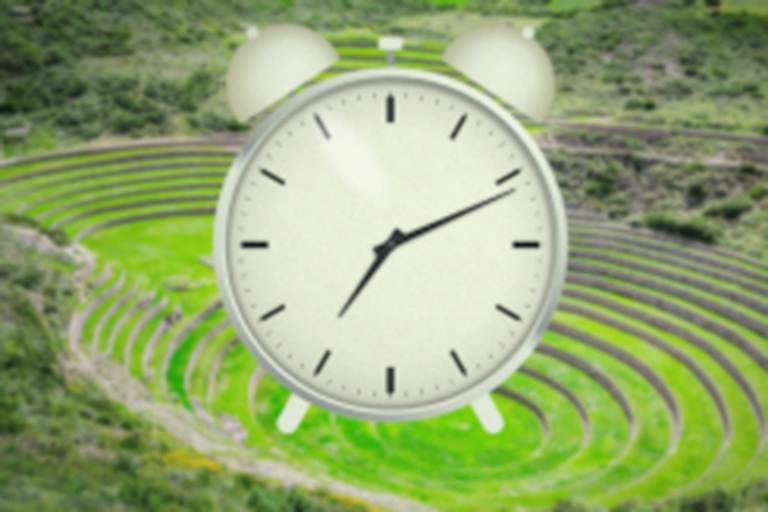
7:11
